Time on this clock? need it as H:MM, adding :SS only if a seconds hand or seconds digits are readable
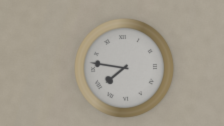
7:47
